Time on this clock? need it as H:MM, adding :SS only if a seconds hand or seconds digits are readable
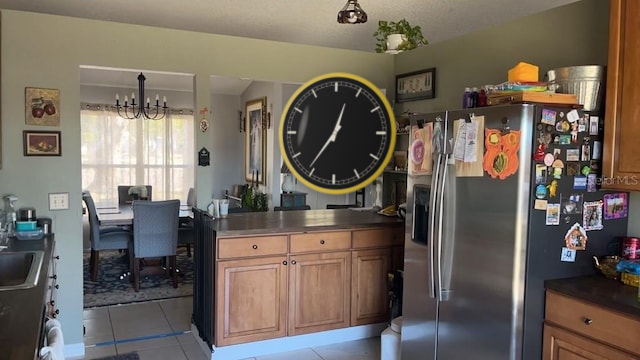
12:36
